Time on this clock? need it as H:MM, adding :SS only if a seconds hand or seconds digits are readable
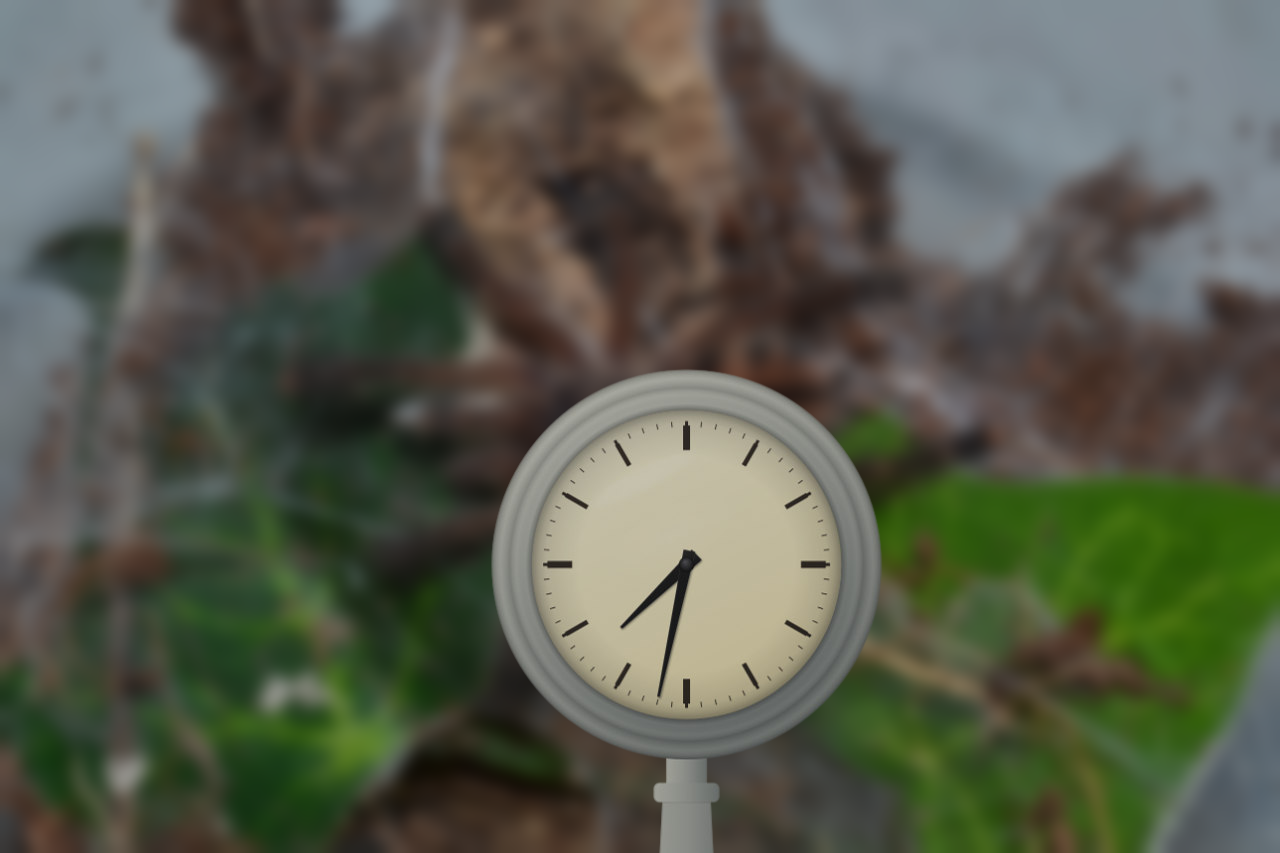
7:32
